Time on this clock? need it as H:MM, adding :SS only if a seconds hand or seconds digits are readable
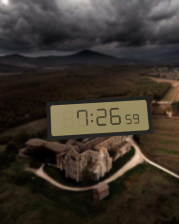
7:26:59
